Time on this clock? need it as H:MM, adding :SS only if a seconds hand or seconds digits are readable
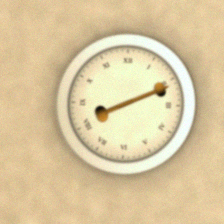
8:11
